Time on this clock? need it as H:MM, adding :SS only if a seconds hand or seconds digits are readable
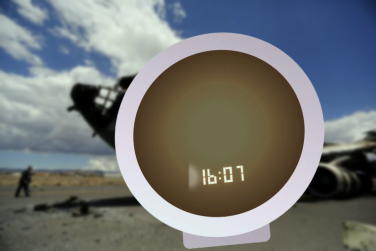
16:07
